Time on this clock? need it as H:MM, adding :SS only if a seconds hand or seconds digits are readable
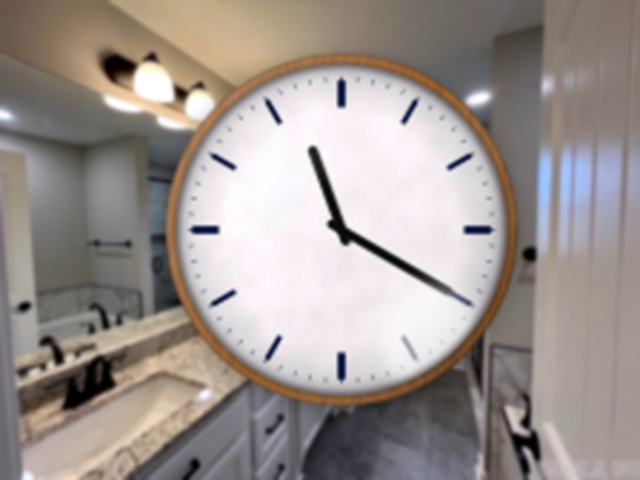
11:20
